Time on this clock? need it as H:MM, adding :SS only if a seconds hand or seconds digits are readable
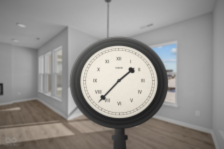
1:37
